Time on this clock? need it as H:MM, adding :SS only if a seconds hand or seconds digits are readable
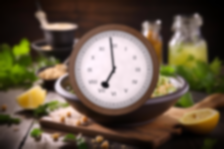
6:59
